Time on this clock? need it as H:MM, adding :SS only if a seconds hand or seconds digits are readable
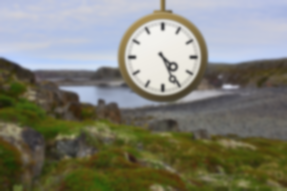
4:26
